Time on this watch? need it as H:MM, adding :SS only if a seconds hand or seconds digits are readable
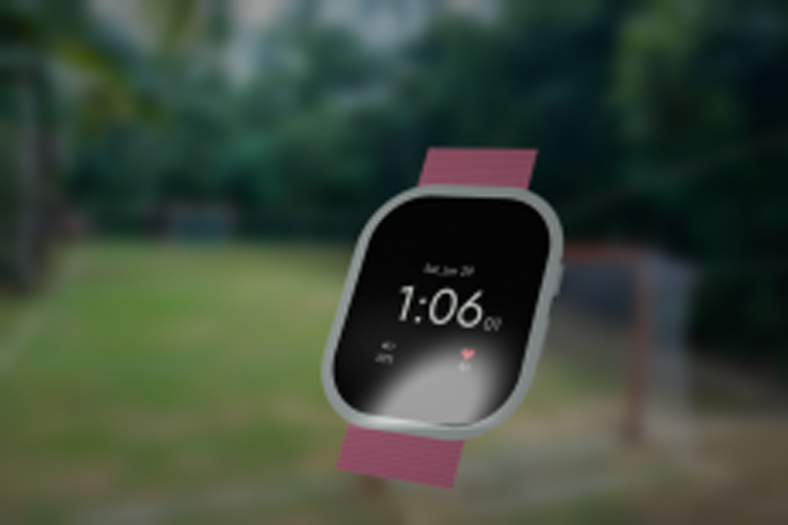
1:06
